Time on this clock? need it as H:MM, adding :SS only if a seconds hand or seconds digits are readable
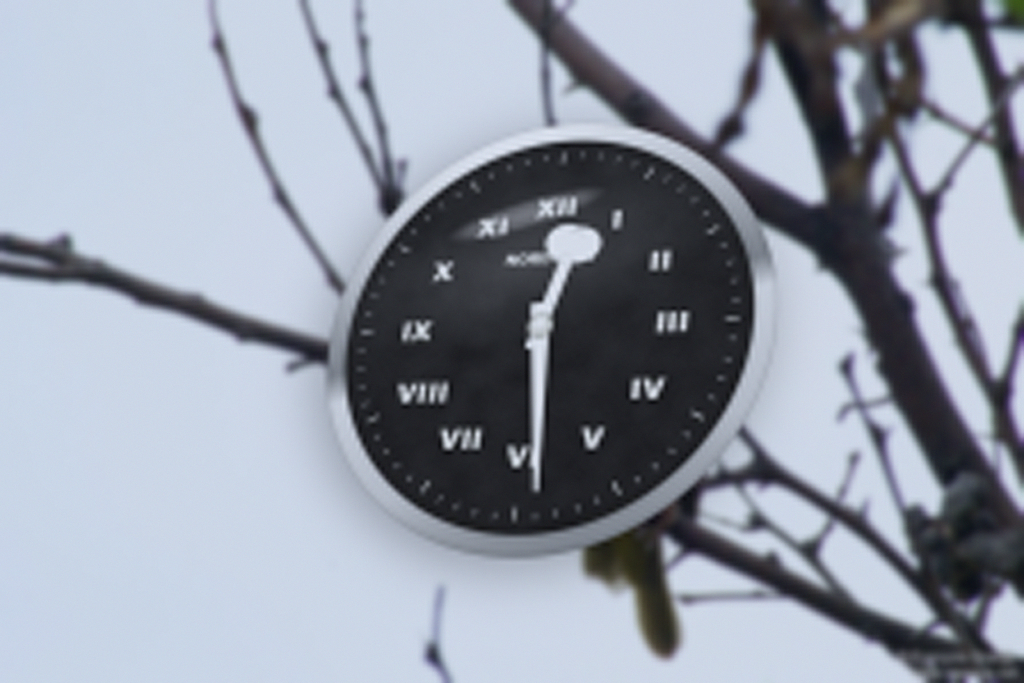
12:29
